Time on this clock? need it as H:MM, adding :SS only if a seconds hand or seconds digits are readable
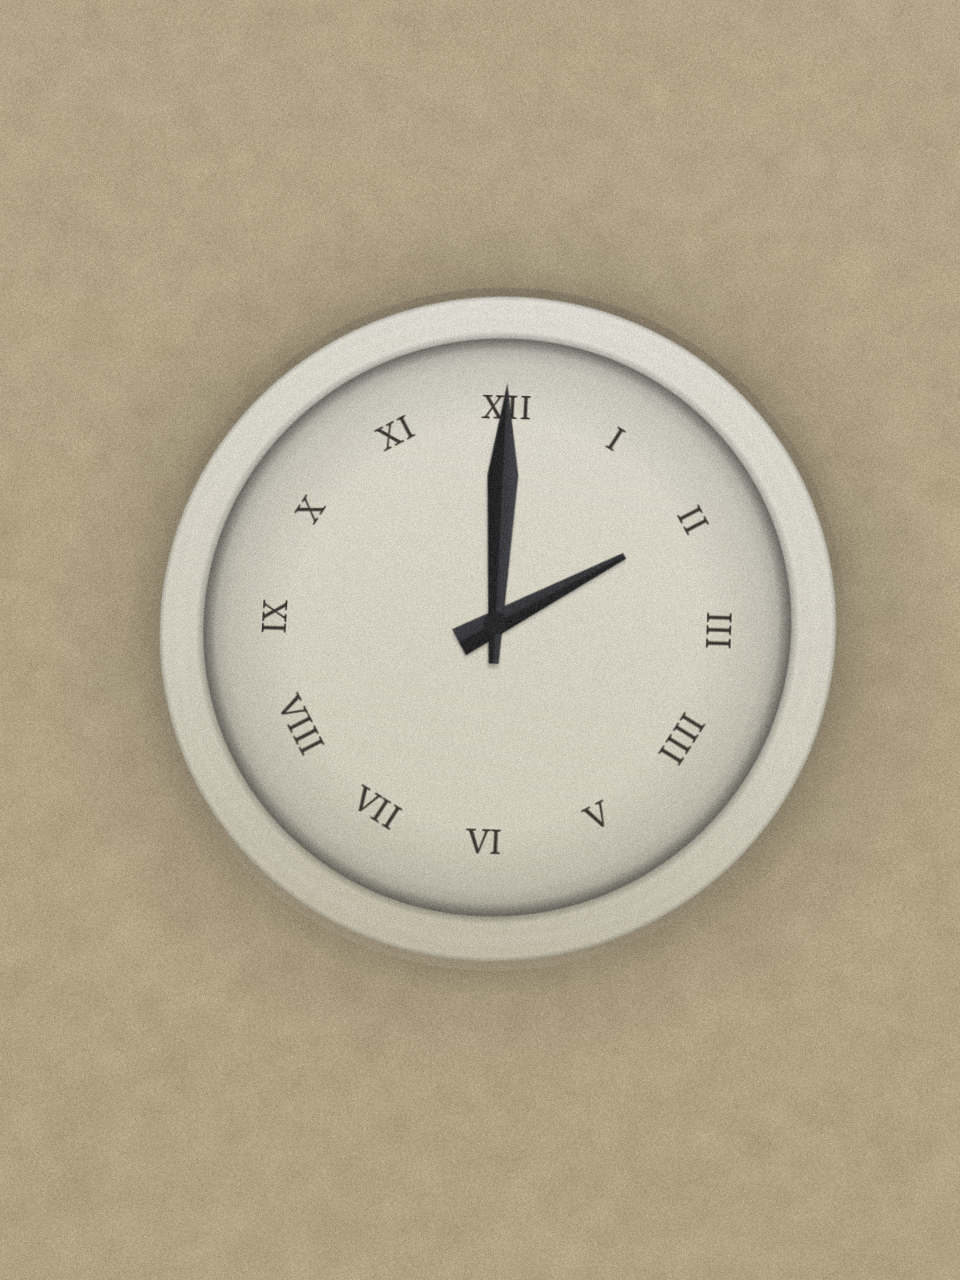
2:00
